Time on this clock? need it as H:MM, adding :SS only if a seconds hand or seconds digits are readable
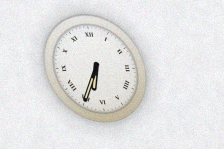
6:35
